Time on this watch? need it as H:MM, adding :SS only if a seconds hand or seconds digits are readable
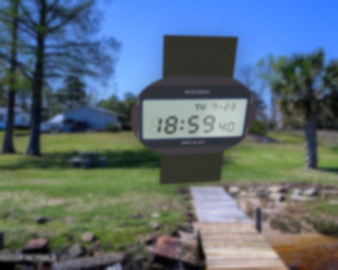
18:59:40
